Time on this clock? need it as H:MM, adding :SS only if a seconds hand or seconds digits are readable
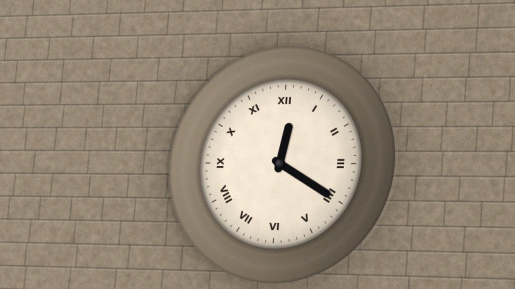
12:20
